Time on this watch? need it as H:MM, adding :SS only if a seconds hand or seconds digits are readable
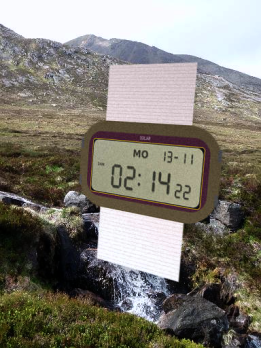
2:14:22
